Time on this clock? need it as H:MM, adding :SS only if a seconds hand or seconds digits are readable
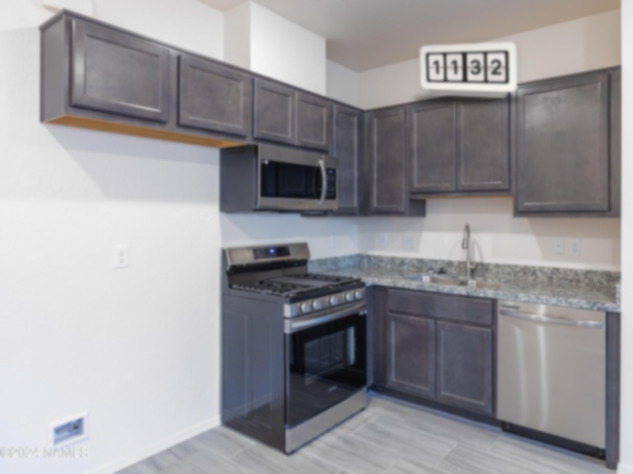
11:32
